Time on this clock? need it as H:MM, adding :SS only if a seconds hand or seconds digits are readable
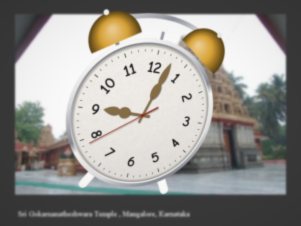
9:02:39
